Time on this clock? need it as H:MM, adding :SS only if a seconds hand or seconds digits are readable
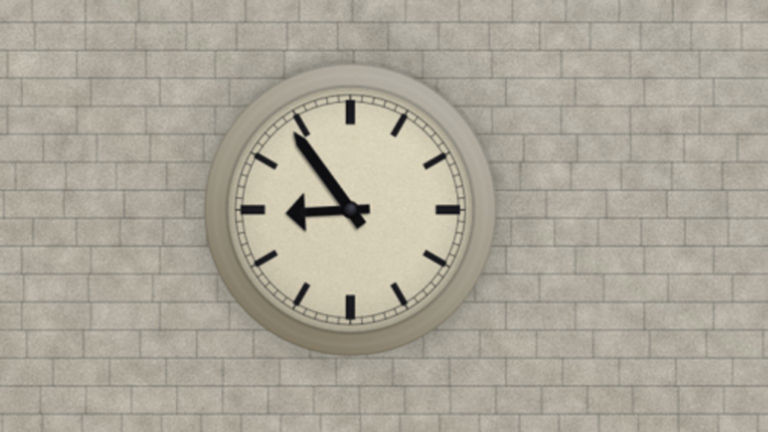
8:54
